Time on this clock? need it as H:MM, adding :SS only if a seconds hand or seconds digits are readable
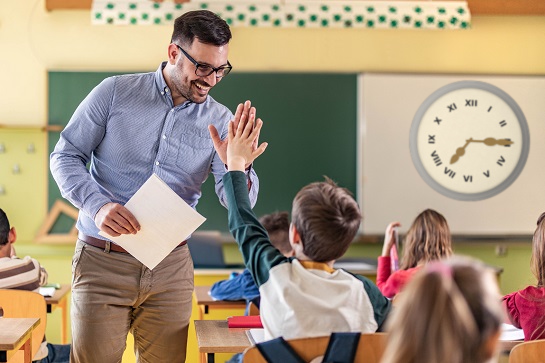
7:15
